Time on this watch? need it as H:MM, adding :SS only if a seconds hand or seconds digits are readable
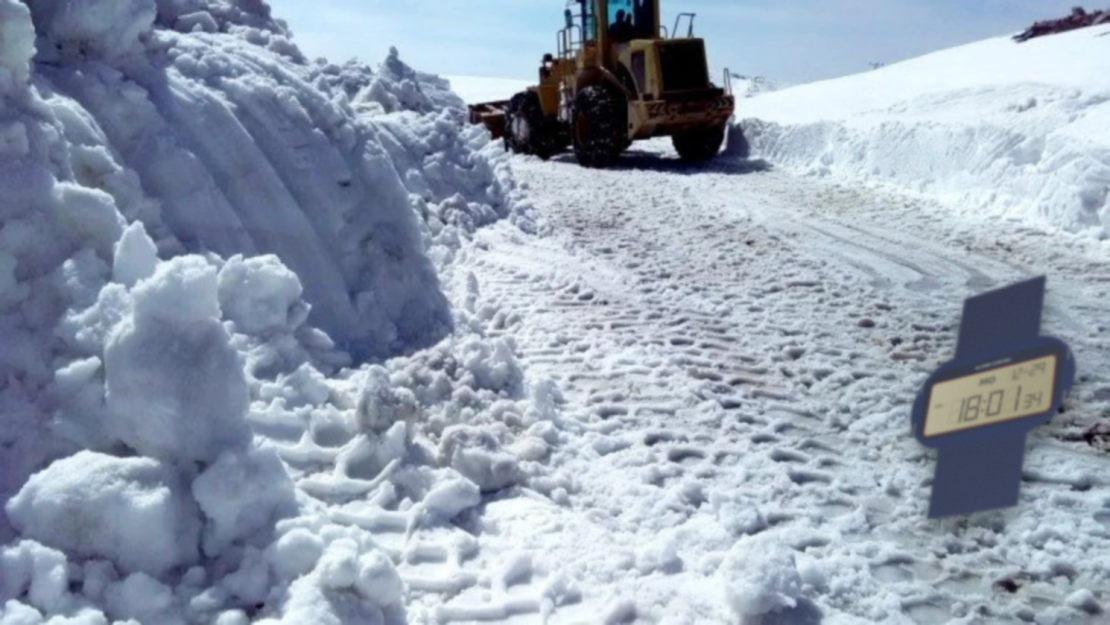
18:01
